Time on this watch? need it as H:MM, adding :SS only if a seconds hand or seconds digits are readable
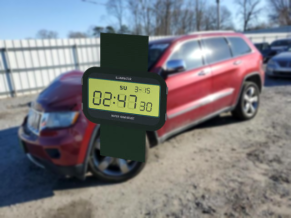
2:47:30
